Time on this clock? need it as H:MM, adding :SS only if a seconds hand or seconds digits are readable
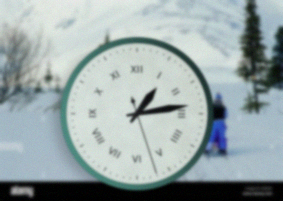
1:13:27
